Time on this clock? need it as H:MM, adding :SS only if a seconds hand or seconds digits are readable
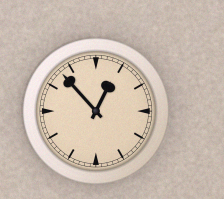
12:53
